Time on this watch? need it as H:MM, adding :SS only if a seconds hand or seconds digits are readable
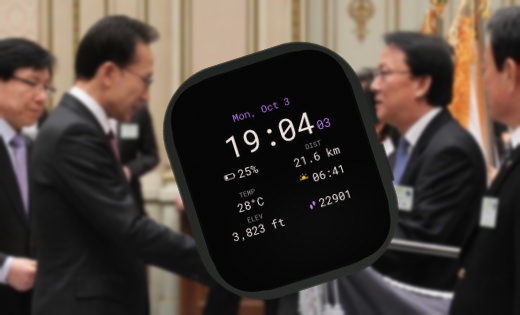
19:04:03
